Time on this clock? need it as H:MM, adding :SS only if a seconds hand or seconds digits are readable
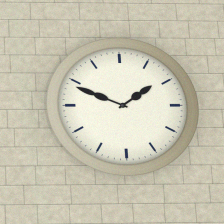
1:49
